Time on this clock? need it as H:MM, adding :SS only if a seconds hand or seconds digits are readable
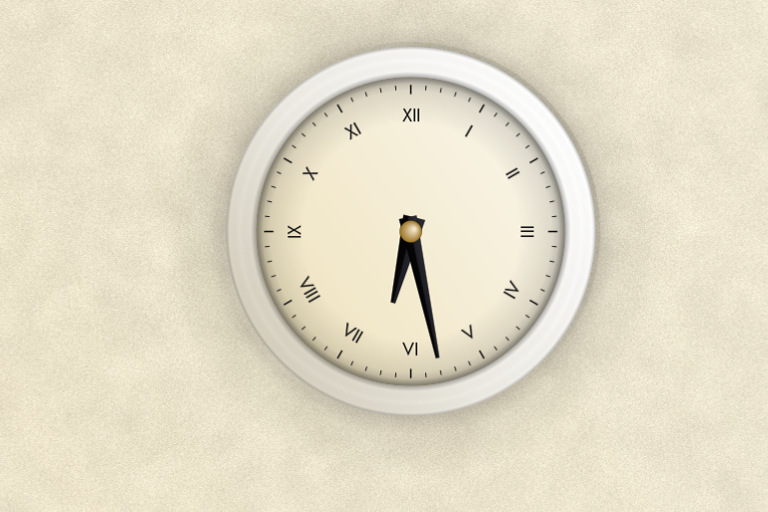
6:28
